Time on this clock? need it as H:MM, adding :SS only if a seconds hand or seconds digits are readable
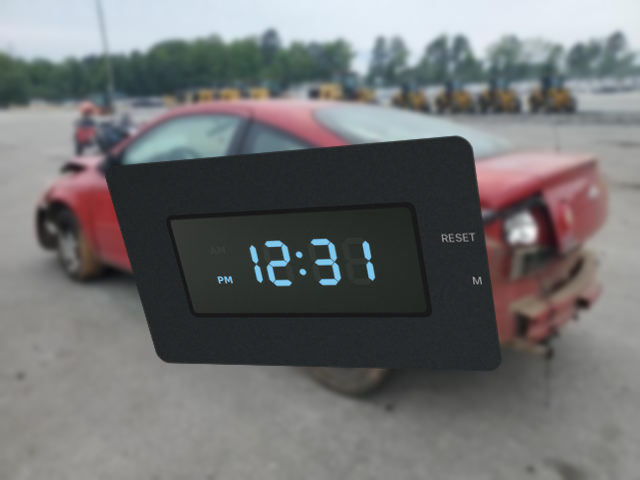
12:31
